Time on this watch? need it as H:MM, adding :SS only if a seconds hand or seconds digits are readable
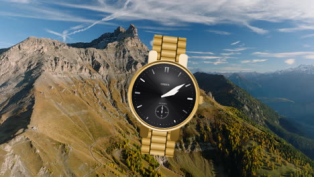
2:09
